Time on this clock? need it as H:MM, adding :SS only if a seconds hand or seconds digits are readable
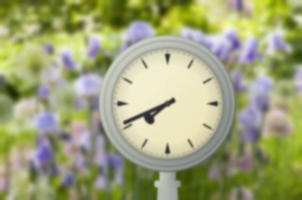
7:41
